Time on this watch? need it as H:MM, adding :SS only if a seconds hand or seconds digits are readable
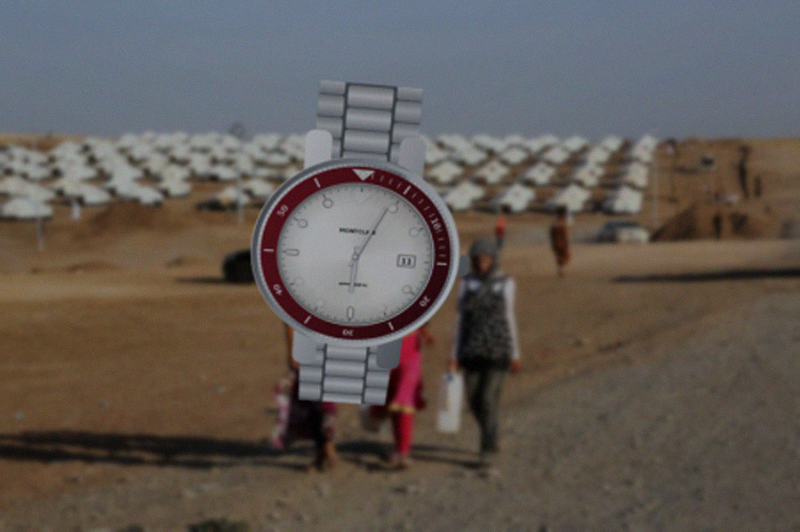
6:04
